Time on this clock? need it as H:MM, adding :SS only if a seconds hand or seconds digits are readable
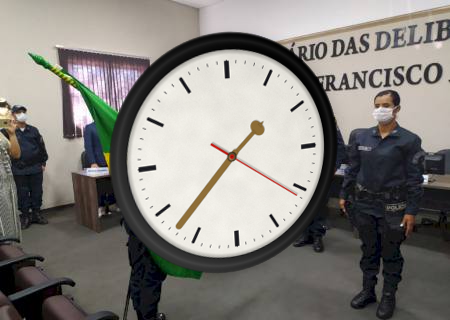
1:37:21
